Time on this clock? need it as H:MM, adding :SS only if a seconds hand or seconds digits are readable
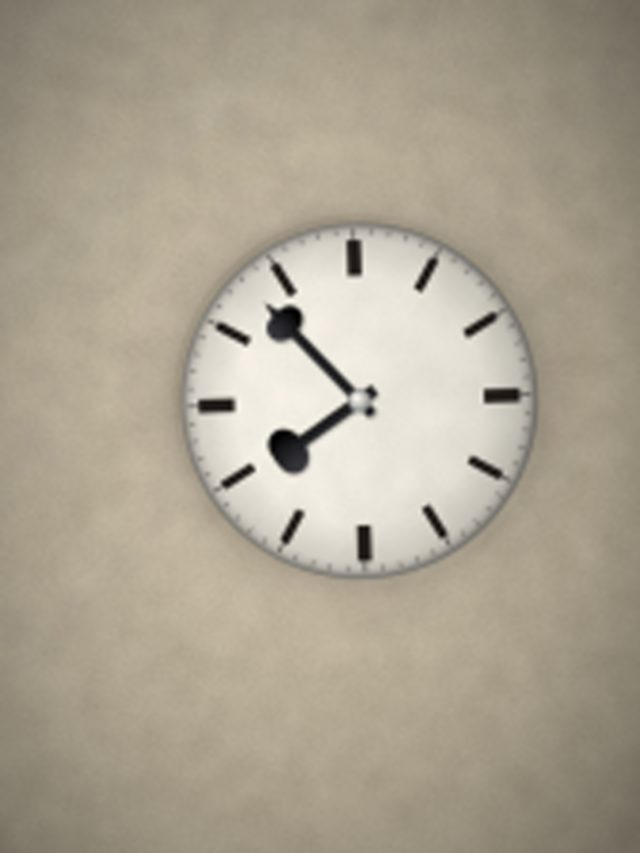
7:53
